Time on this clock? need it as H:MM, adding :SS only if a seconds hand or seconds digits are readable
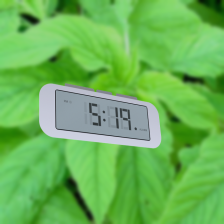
5:19
